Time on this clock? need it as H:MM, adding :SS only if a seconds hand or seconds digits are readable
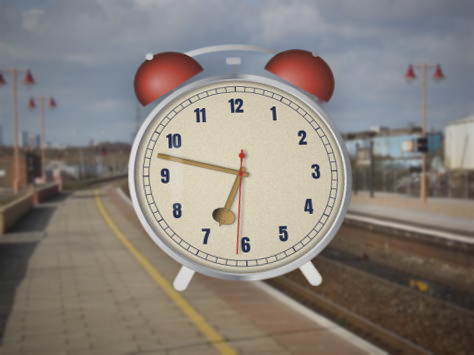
6:47:31
